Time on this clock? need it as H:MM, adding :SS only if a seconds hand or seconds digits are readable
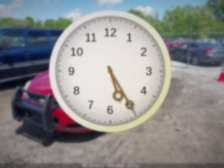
5:25
